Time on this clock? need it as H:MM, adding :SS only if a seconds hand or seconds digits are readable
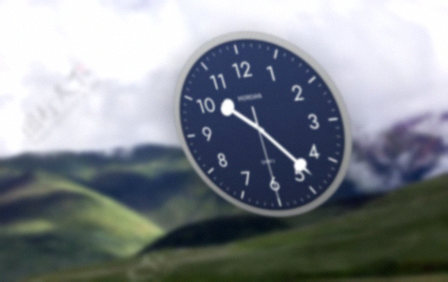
10:23:30
